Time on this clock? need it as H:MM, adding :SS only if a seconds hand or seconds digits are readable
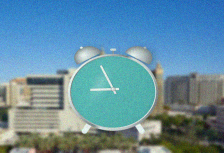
8:56
